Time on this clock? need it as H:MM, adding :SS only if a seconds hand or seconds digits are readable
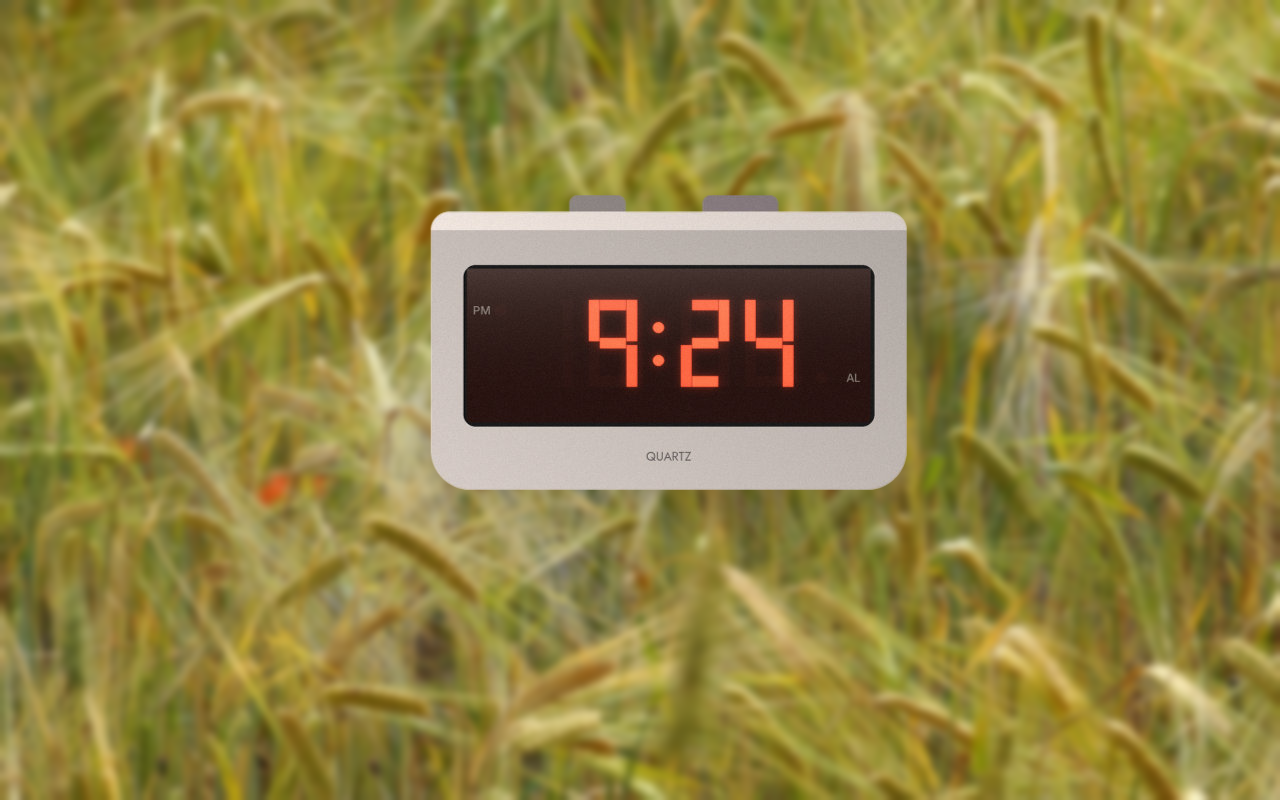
9:24
